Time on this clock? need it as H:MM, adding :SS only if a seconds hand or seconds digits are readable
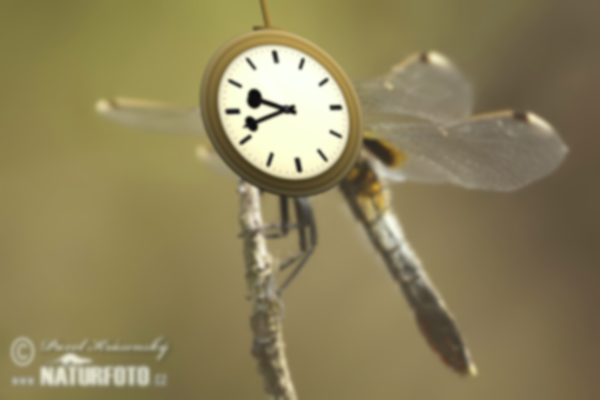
9:42
